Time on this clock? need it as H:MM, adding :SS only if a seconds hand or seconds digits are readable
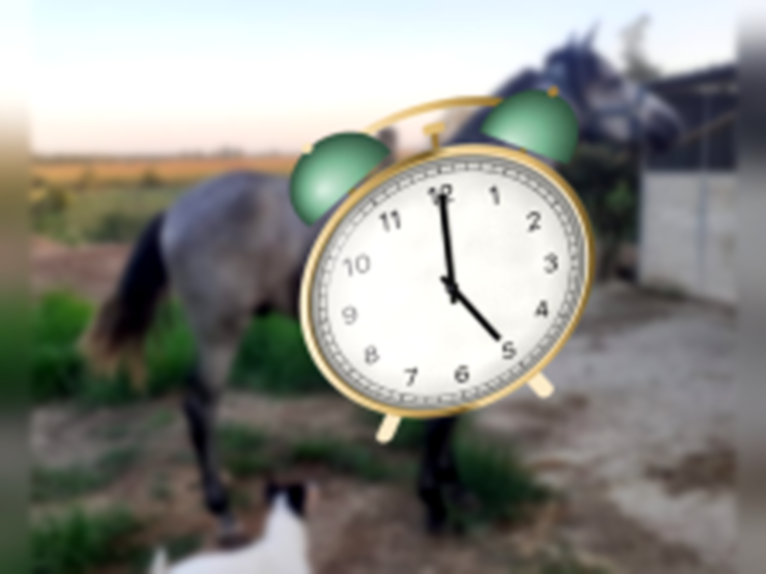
5:00
